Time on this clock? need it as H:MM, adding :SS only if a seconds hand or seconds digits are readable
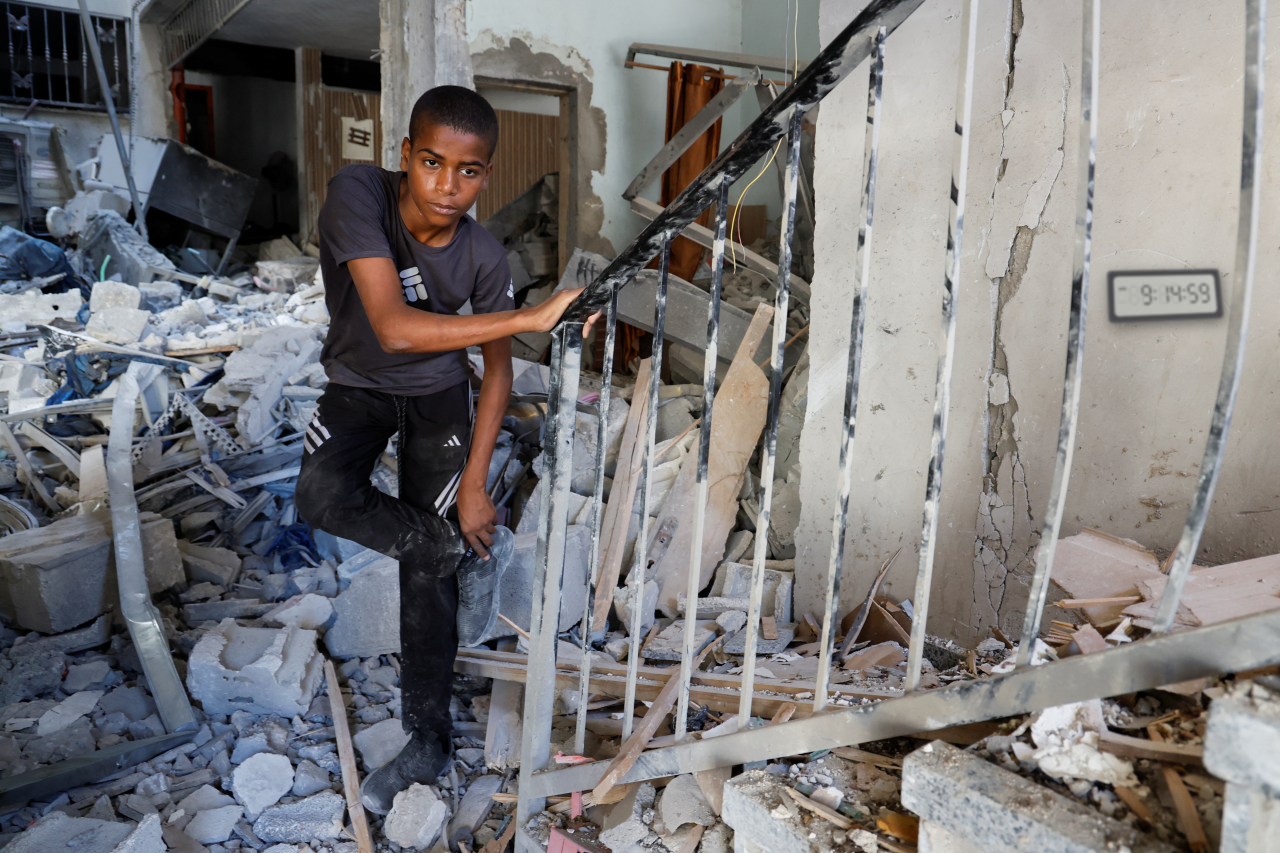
9:14:59
